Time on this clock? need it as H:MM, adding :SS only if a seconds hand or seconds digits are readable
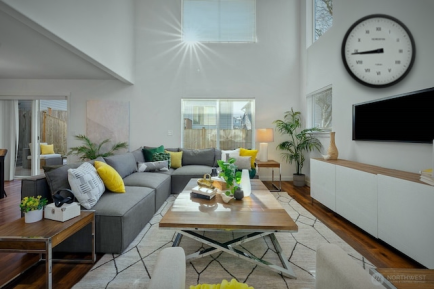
8:44
